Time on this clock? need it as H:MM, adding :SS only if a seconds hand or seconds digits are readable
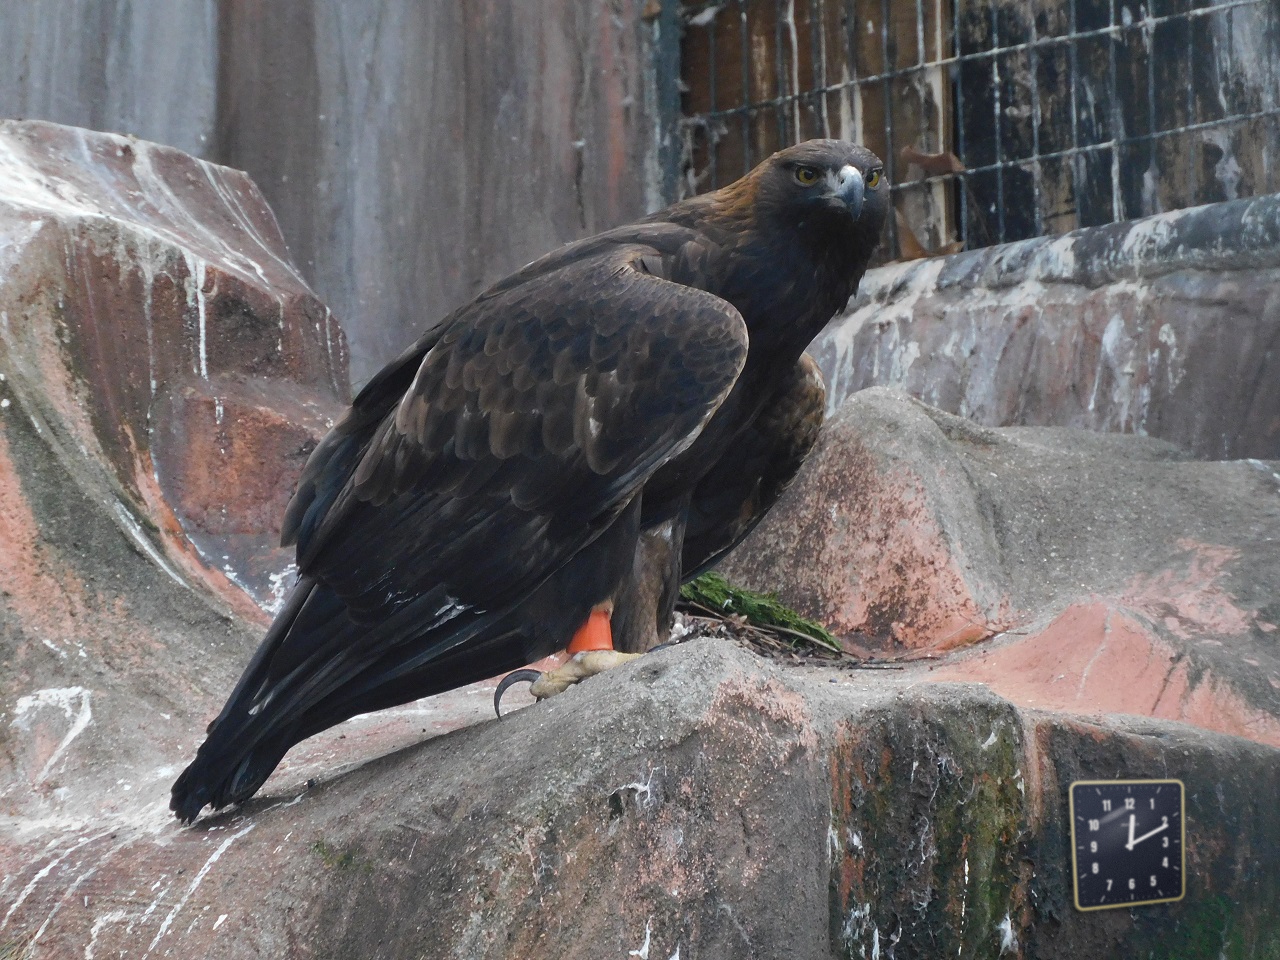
12:11
